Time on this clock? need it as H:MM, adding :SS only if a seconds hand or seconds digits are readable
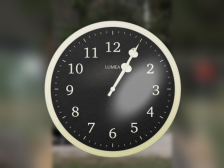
1:05
